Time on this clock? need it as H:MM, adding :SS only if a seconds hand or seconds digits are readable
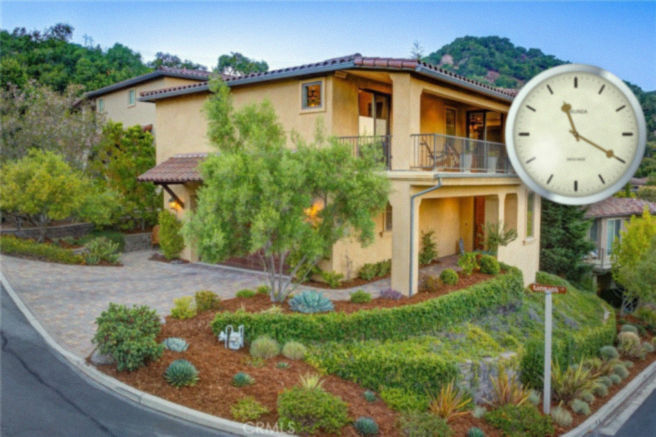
11:20
